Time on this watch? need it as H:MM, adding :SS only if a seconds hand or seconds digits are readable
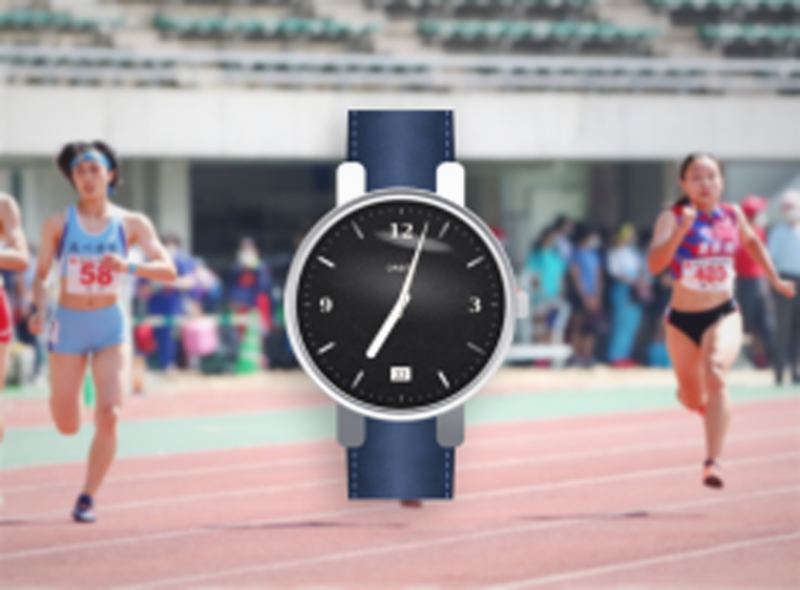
7:03
